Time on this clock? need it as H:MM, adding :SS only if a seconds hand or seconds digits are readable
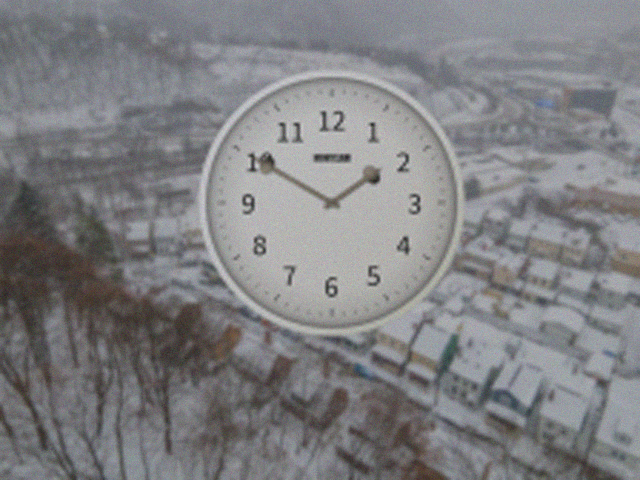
1:50
